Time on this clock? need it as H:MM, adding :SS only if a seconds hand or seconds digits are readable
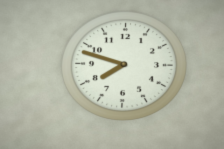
7:48
